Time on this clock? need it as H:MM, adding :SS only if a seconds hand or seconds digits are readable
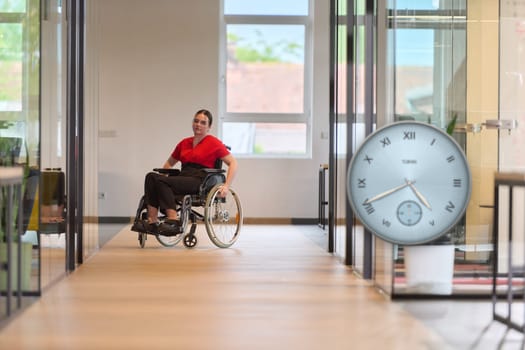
4:41
